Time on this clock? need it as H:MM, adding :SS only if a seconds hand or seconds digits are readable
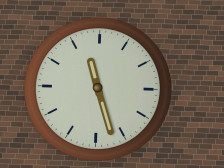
11:27
